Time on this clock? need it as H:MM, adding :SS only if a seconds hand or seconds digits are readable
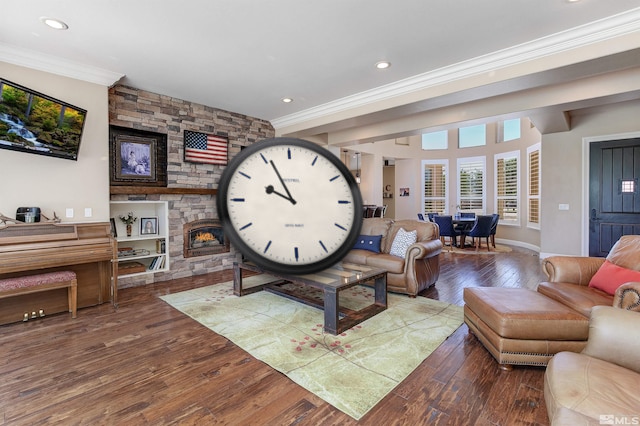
9:56
